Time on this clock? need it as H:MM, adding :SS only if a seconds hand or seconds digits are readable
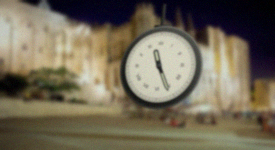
11:26
